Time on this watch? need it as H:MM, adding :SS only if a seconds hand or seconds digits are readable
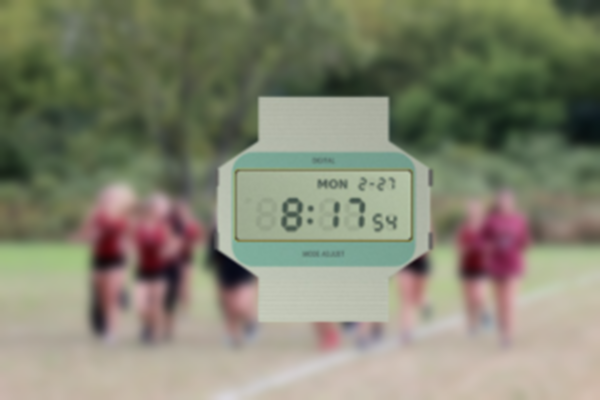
8:17:54
